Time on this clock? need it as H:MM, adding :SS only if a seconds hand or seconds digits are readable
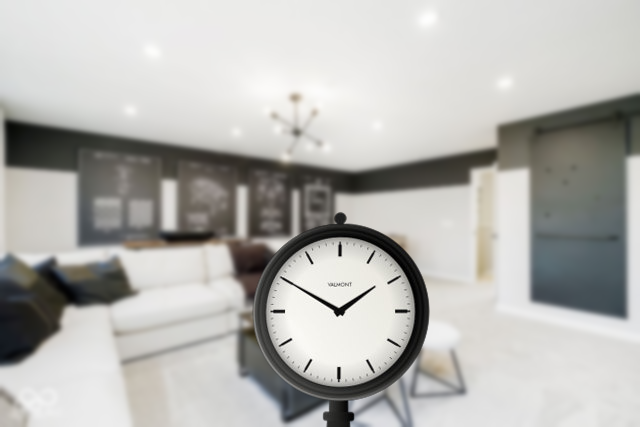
1:50
